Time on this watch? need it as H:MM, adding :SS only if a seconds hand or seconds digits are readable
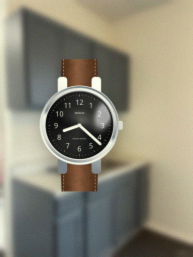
8:22
